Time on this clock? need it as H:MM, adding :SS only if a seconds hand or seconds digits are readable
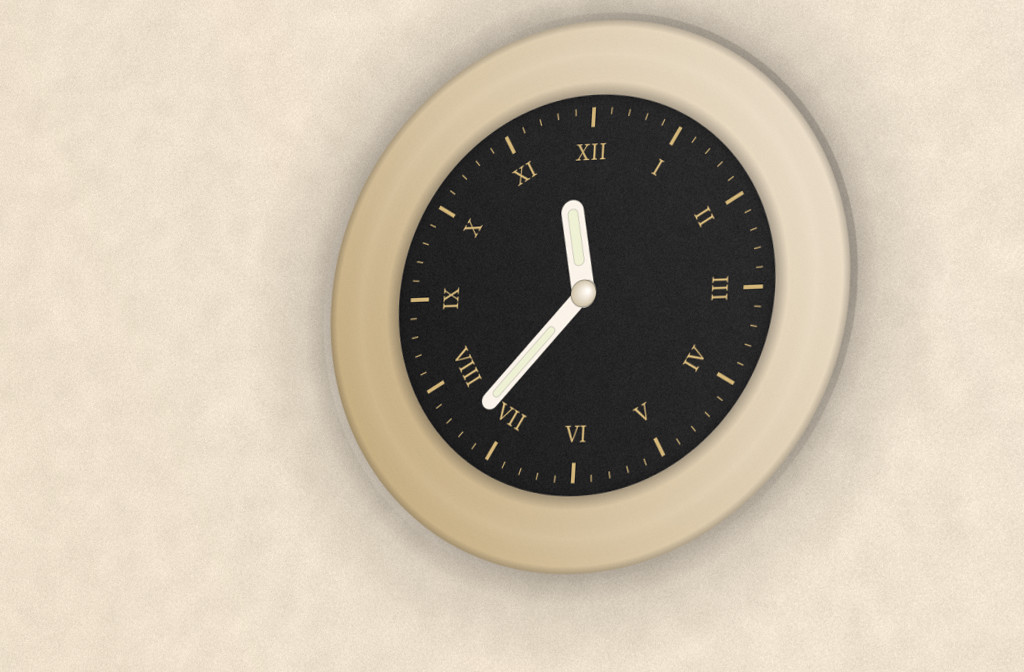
11:37
